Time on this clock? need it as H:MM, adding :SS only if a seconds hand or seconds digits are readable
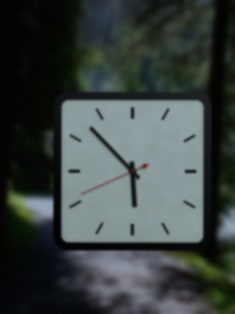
5:52:41
